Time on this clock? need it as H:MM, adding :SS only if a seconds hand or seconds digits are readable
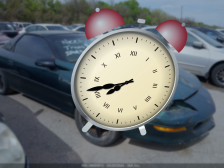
7:42
